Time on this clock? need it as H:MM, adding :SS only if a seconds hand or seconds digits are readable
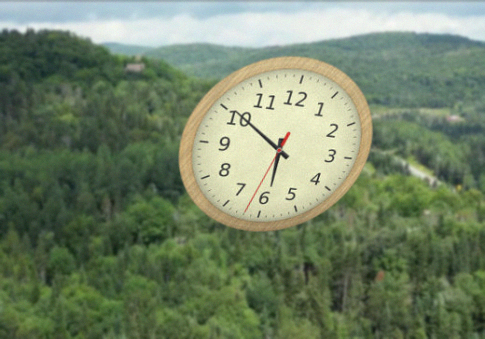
5:50:32
